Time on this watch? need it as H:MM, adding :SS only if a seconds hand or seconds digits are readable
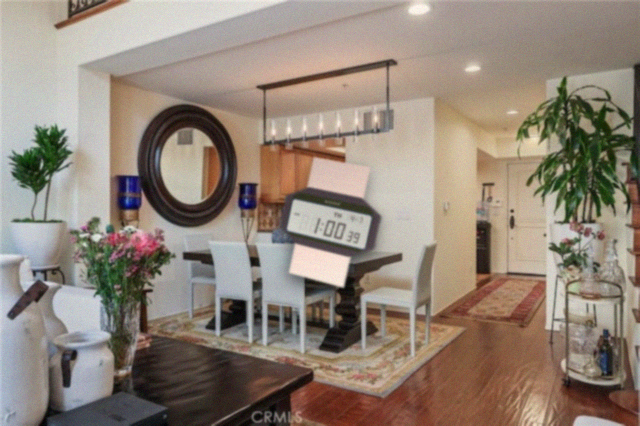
1:00
